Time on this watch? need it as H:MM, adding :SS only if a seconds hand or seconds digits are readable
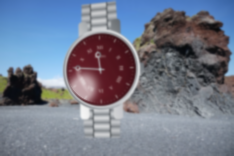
11:46
